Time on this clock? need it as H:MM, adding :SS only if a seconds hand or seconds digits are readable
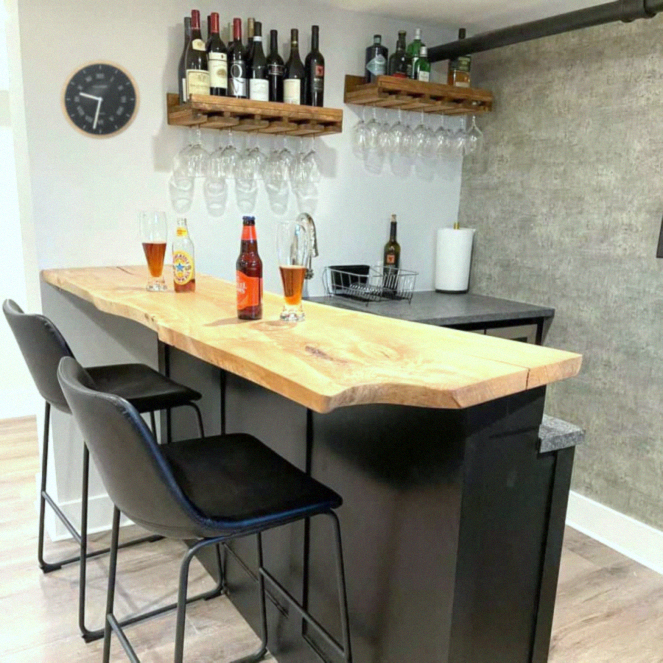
9:32
